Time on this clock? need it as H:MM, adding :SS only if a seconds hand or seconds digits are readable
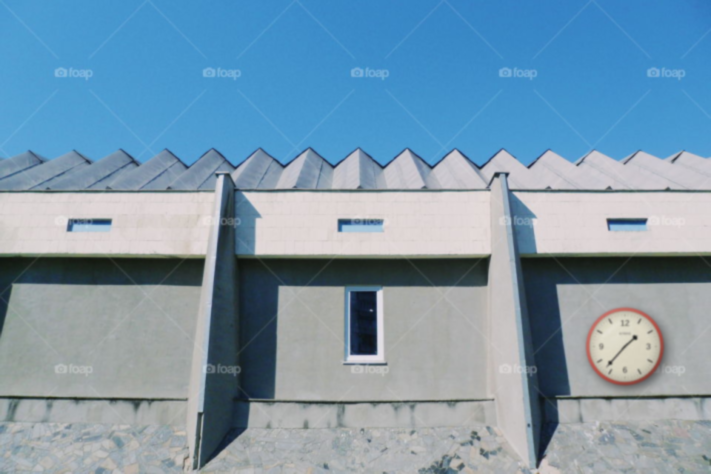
1:37
